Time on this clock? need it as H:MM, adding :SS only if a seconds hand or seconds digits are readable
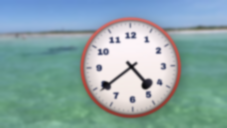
4:39
